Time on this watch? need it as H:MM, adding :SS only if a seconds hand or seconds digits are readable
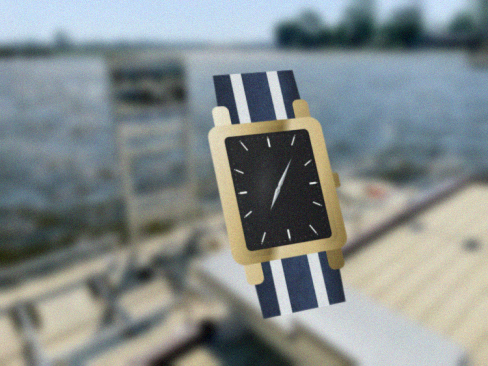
7:06
